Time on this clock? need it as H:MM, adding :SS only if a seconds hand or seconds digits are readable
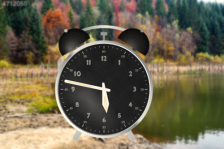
5:47
